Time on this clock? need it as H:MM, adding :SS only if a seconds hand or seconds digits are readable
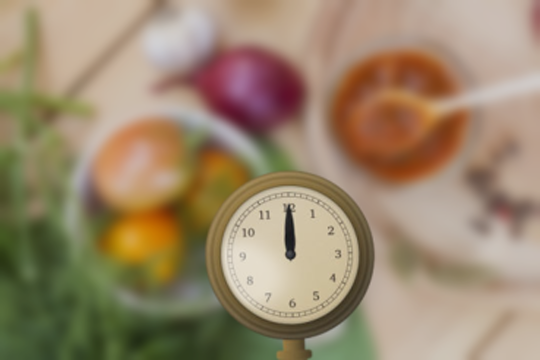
12:00
